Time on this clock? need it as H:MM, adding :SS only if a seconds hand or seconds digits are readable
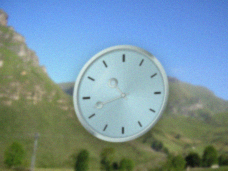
10:42
